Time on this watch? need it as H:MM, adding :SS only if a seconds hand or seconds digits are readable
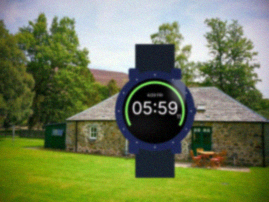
5:59
